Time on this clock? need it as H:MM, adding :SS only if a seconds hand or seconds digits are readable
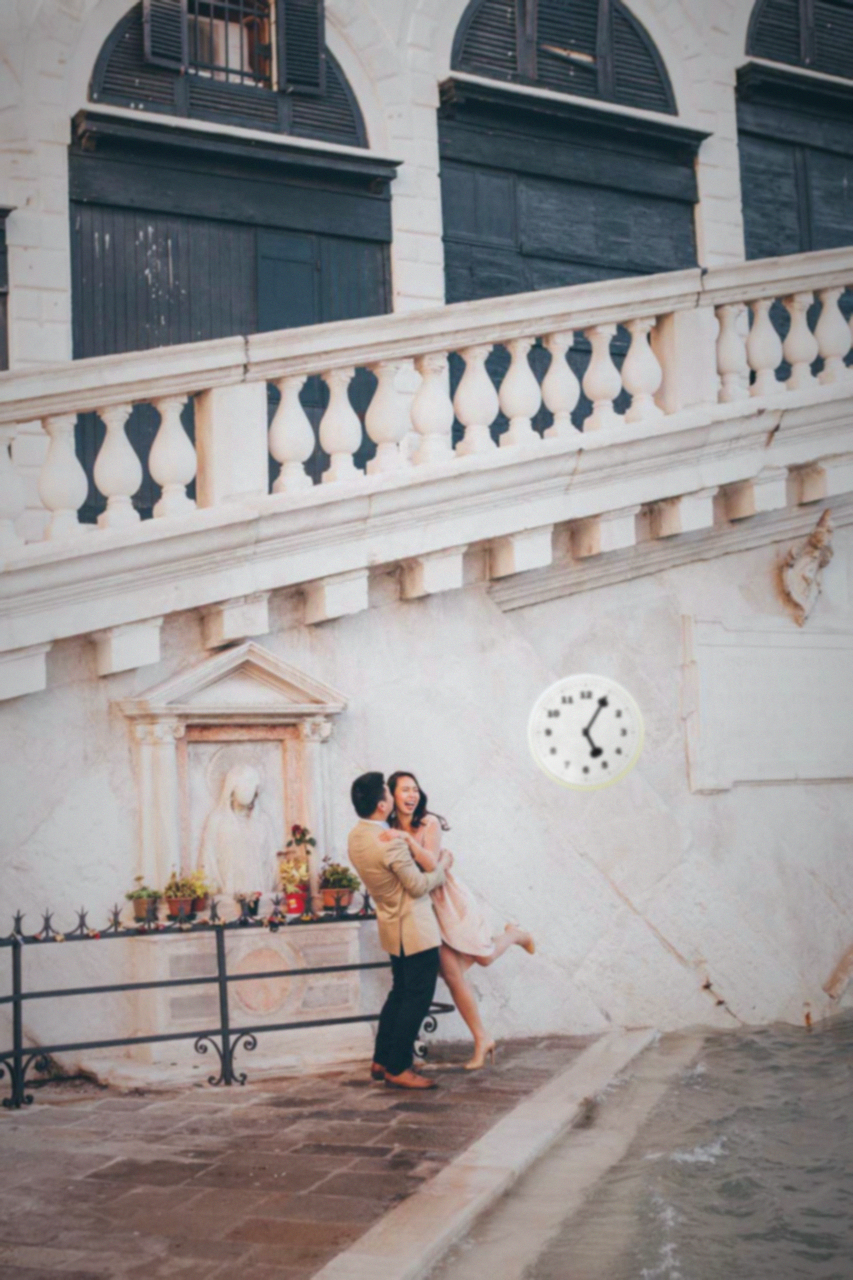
5:05
